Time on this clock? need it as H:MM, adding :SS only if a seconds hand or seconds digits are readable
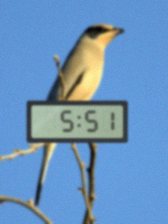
5:51
